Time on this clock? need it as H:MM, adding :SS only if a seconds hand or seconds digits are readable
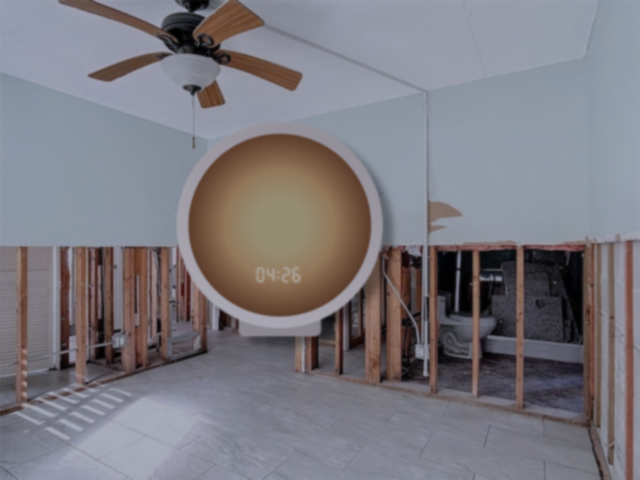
4:26
